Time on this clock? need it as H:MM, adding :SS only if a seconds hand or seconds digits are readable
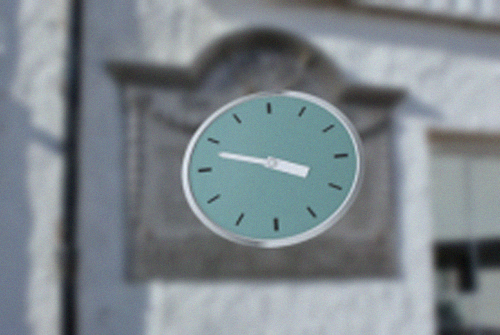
3:48
